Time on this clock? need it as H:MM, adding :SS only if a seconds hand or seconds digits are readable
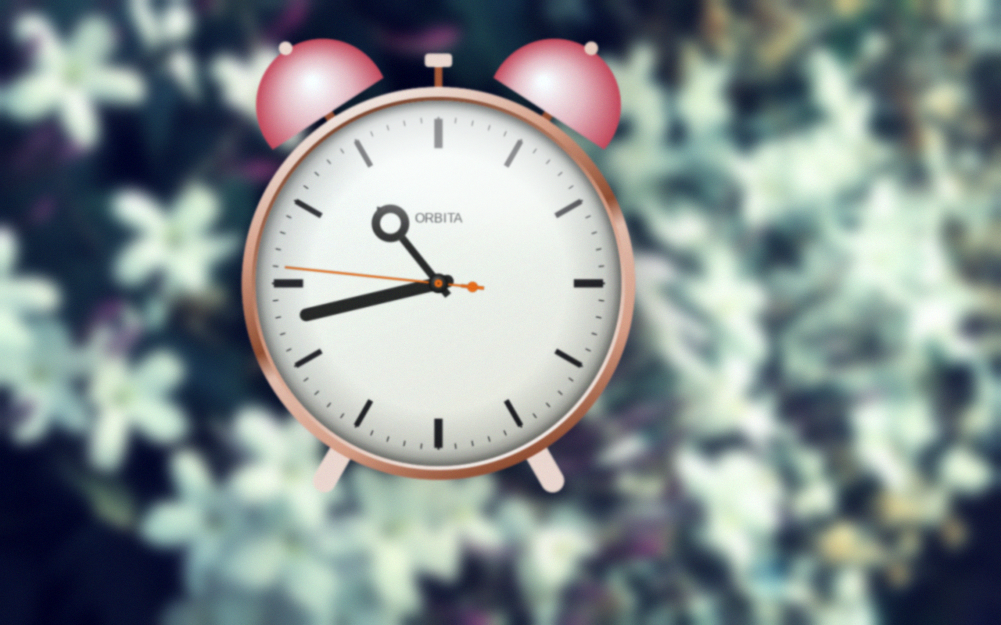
10:42:46
